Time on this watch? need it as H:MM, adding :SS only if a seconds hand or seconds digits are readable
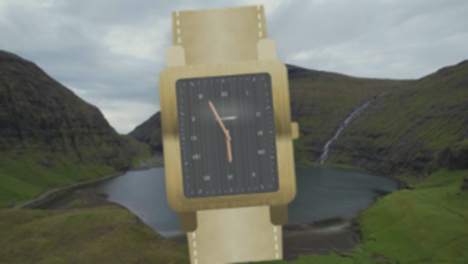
5:56
